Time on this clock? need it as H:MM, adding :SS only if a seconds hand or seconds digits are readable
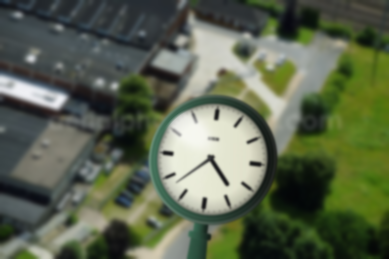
4:38
